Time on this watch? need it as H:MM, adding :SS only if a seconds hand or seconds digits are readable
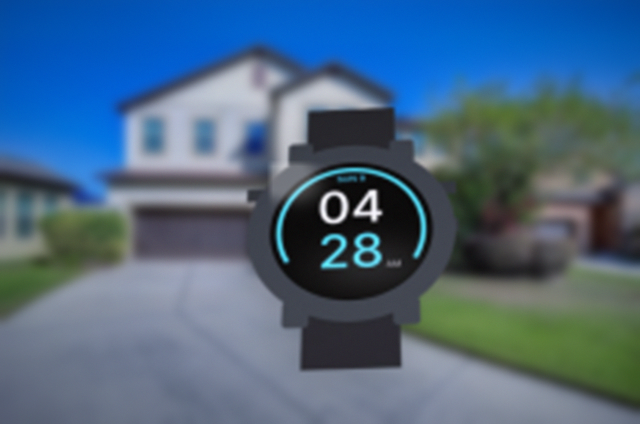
4:28
